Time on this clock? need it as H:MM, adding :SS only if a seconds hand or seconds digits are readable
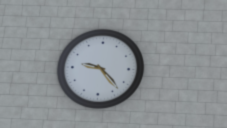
9:23
